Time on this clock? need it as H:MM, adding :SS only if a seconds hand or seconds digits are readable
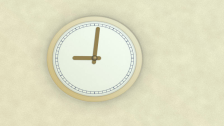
9:01
